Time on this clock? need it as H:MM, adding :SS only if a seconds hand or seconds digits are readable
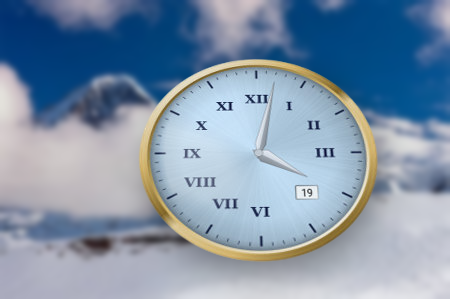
4:02
